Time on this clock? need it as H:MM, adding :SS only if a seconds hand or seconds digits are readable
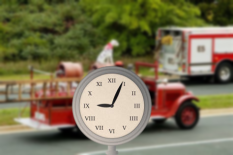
9:04
